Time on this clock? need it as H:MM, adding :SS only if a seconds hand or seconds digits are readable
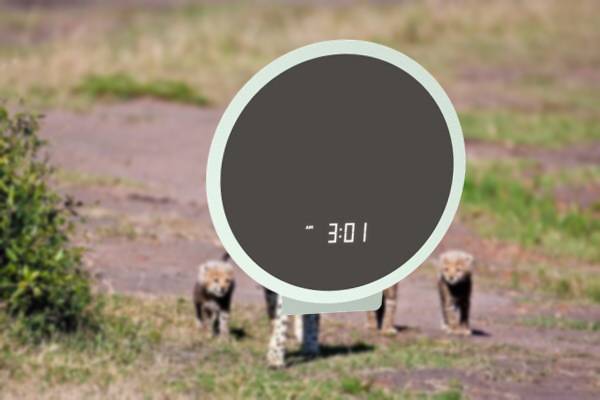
3:01
